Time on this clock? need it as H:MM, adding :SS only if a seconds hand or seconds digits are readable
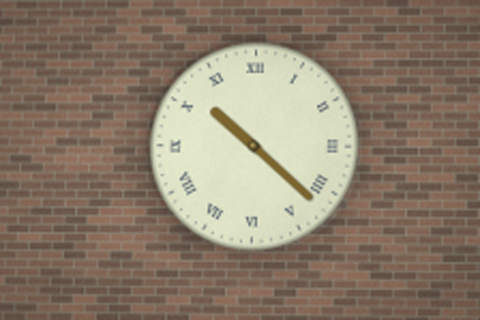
10:22
